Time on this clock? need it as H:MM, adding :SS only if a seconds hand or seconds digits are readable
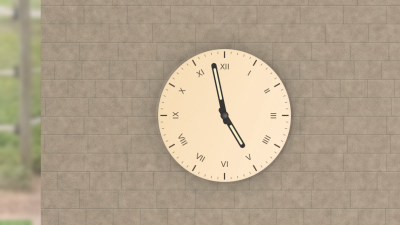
4:58
